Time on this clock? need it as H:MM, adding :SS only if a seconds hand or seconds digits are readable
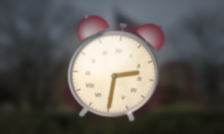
2:30
